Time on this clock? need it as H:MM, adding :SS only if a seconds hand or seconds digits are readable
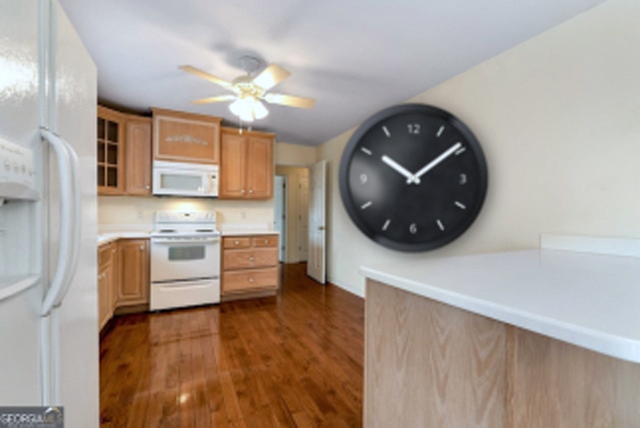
10:09
